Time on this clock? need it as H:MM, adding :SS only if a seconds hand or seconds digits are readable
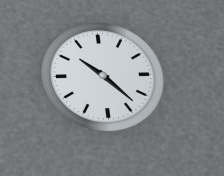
10:23
